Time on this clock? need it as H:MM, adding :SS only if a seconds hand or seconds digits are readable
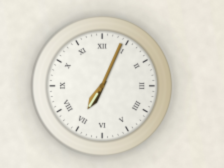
7:04
